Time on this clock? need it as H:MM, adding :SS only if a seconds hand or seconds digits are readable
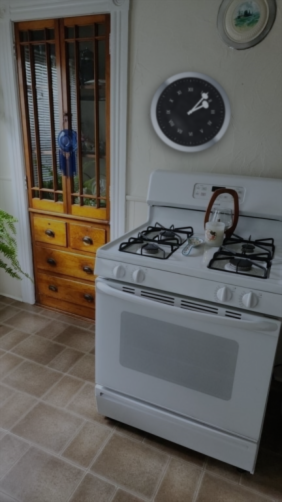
2:07
